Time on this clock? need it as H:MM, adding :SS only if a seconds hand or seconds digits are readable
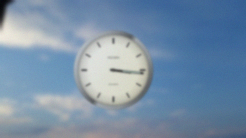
3:16
